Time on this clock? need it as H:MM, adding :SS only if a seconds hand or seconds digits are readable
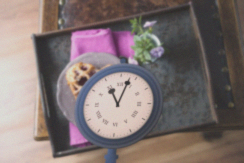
11:03
